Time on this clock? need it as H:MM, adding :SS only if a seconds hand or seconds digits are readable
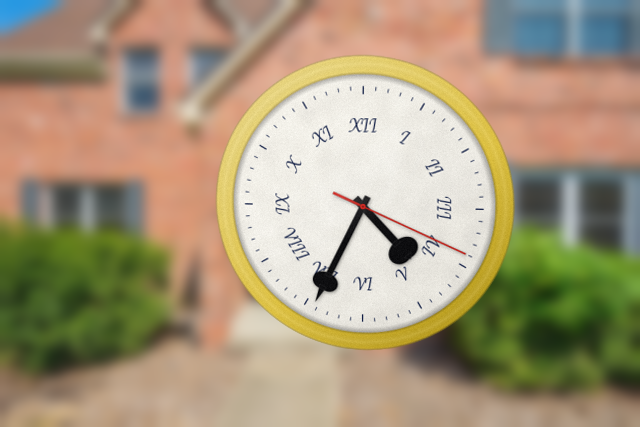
4:34:19
